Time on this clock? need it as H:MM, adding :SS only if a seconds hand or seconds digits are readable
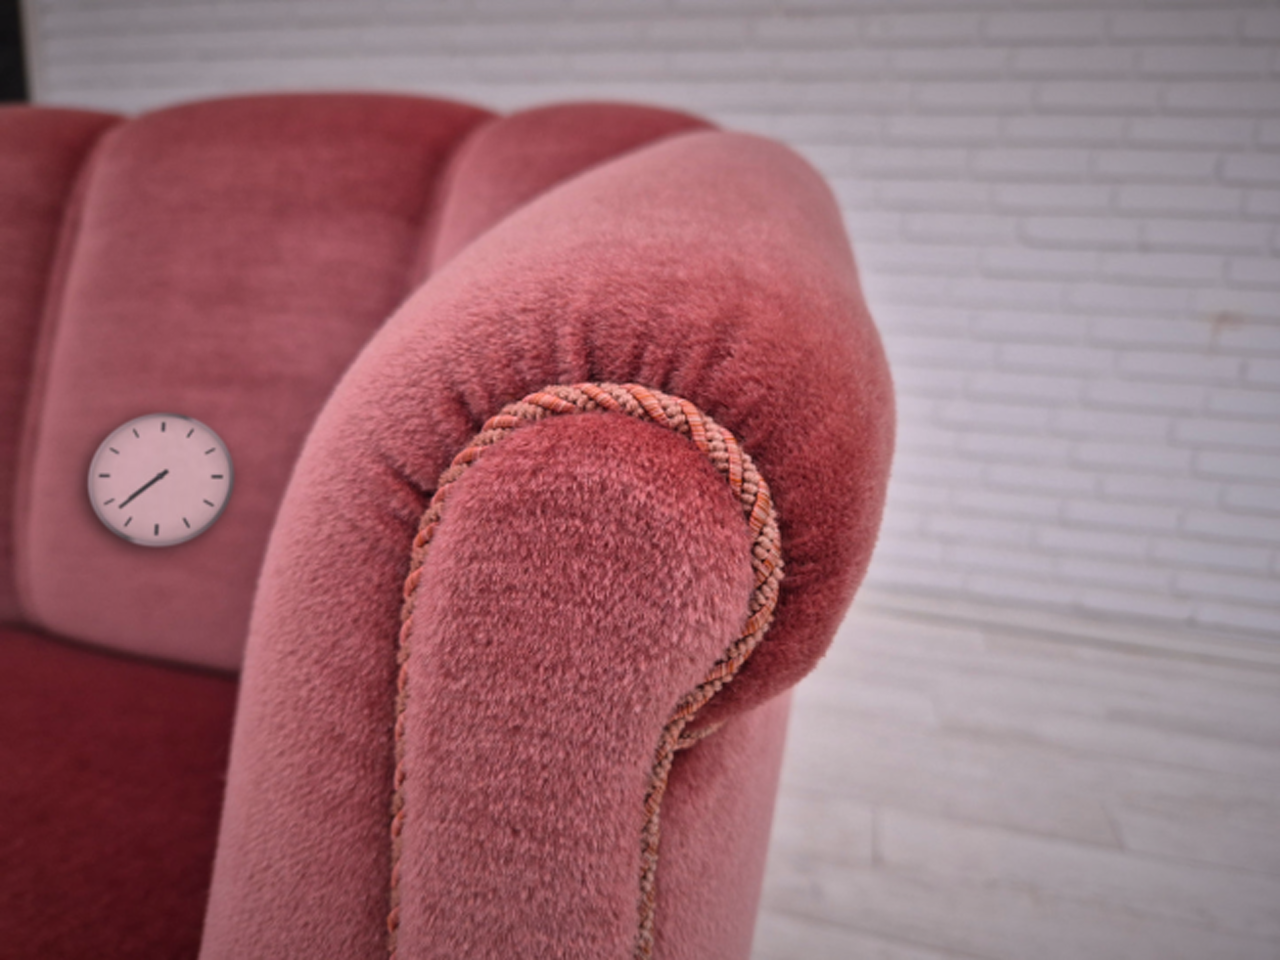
7:38
